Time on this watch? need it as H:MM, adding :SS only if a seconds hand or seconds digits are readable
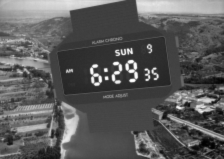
6:29:35
